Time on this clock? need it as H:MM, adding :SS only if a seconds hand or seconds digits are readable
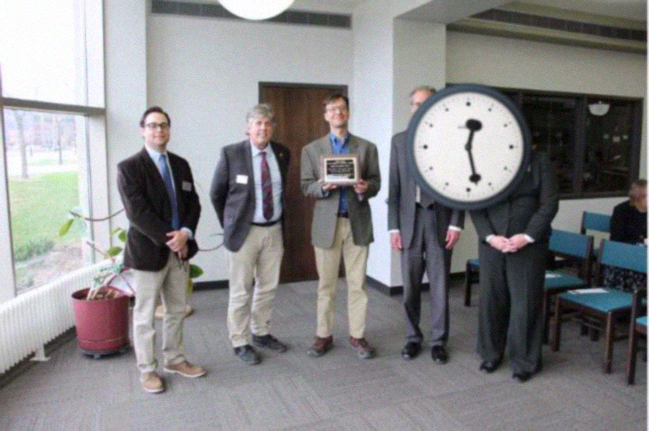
12:28
